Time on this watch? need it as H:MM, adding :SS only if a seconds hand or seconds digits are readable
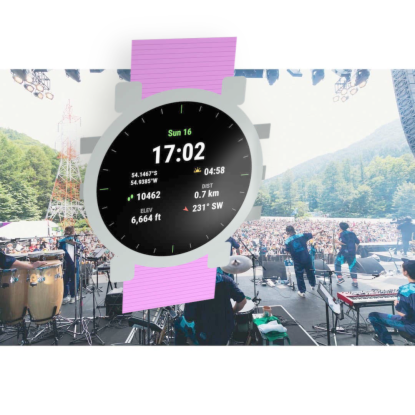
17:02
